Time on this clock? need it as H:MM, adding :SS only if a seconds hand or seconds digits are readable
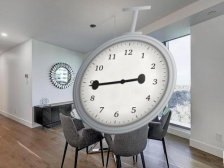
2:44
